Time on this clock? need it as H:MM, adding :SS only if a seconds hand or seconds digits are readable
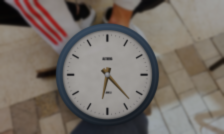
6:23
